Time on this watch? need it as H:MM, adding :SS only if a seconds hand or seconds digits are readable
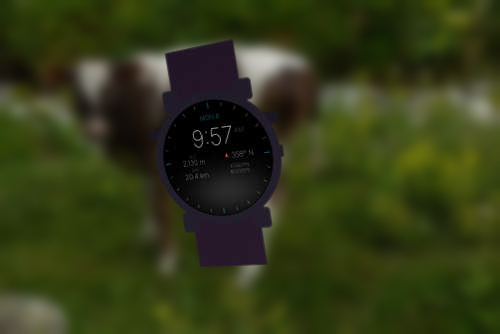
9:57
